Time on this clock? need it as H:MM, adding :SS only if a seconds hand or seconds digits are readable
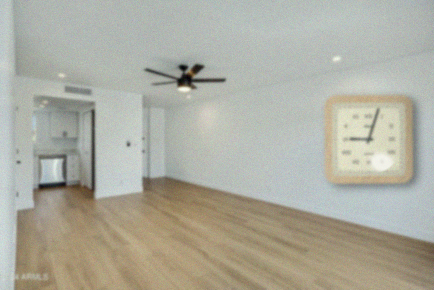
9:03
